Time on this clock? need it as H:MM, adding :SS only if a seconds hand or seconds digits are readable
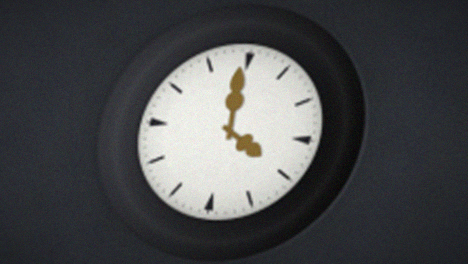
3:59
